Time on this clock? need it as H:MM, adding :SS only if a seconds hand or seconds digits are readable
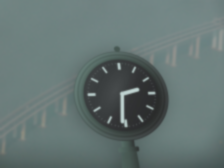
2:31
